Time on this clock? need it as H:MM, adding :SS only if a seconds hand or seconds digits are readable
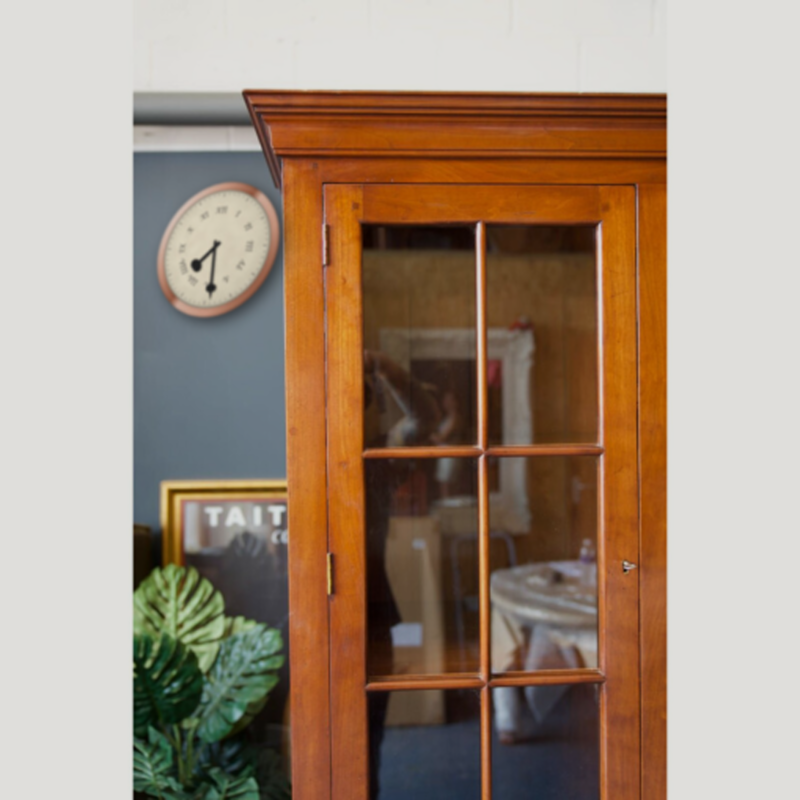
7:29
